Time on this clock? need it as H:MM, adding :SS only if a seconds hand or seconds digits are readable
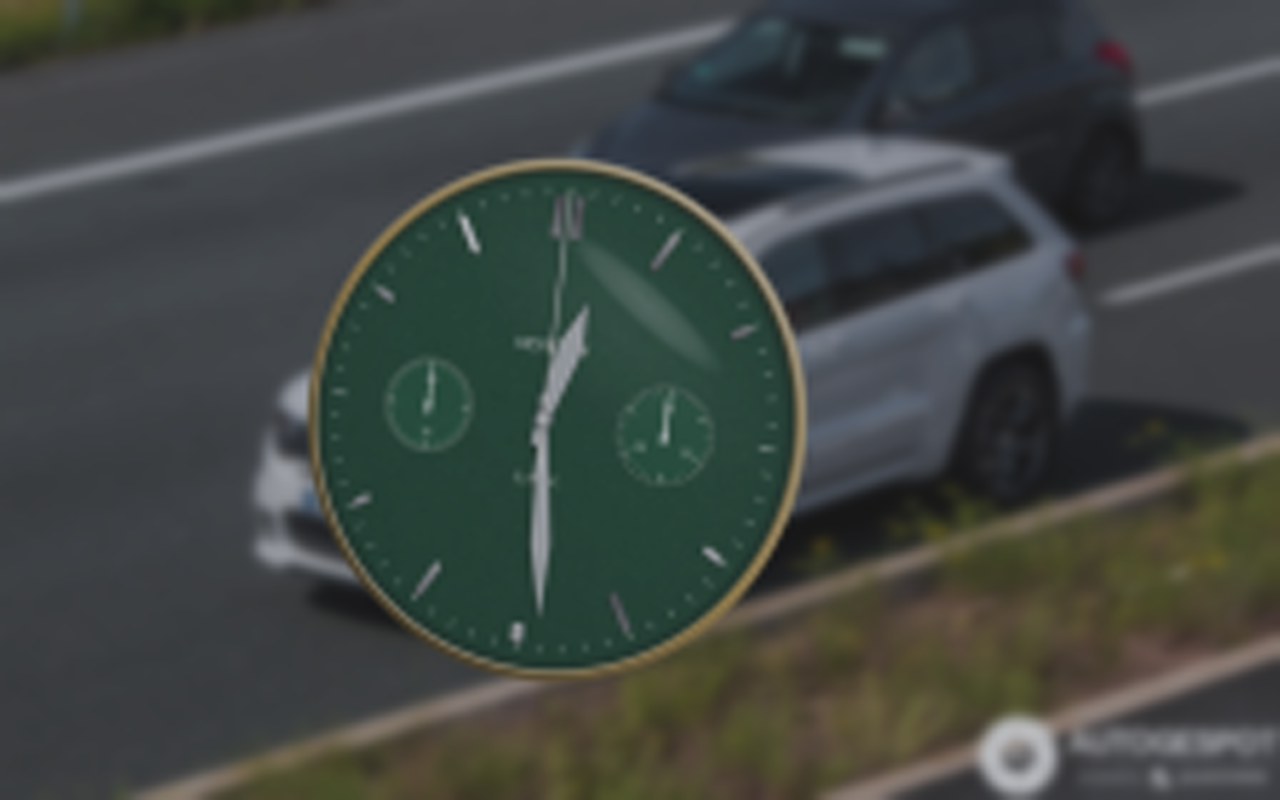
12:29
